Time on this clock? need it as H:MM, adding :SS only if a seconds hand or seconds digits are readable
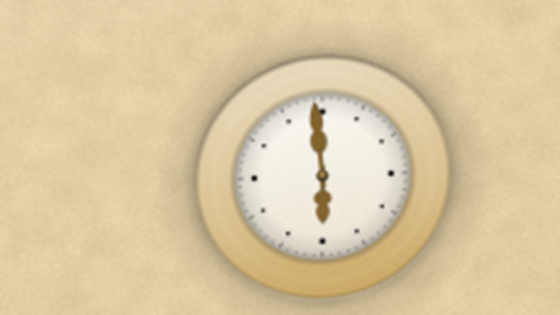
5:59
